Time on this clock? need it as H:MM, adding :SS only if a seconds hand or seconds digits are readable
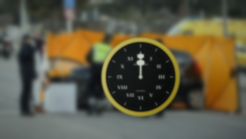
12:00
